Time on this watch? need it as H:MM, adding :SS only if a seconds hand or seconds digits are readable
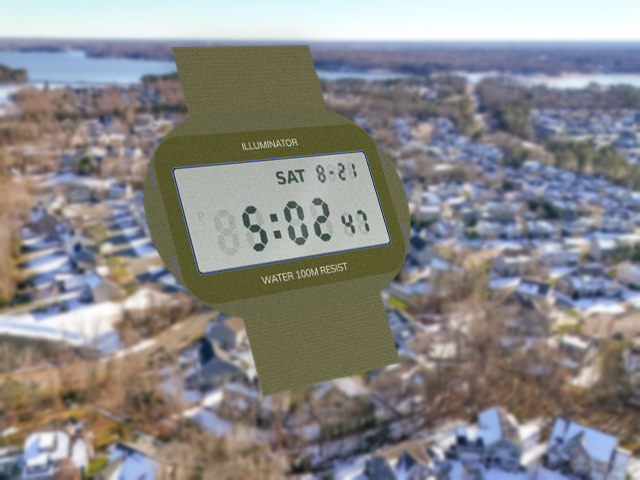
5:02:47
